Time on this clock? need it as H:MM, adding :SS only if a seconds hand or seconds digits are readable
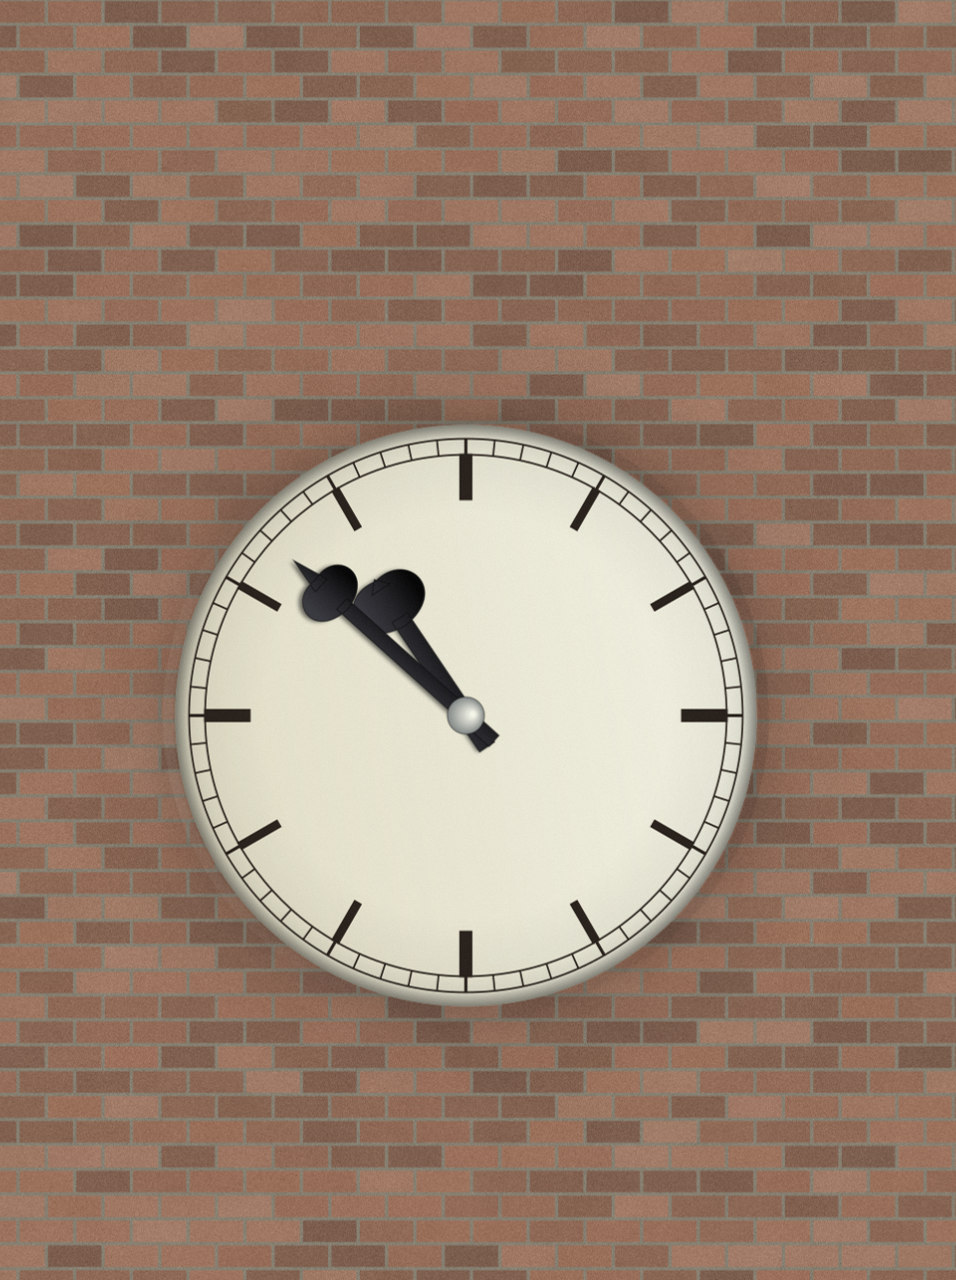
10:52
